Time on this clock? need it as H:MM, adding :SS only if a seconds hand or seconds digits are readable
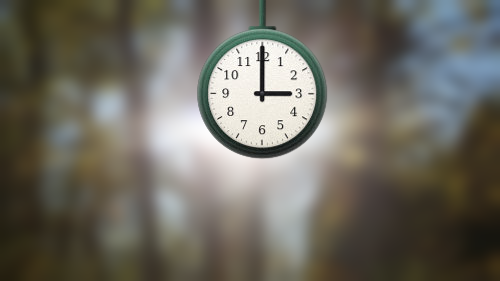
3:00
